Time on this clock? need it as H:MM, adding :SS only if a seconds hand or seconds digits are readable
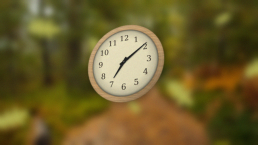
7:09
